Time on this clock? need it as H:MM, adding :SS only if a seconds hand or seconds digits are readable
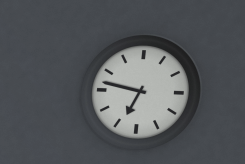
6:47
